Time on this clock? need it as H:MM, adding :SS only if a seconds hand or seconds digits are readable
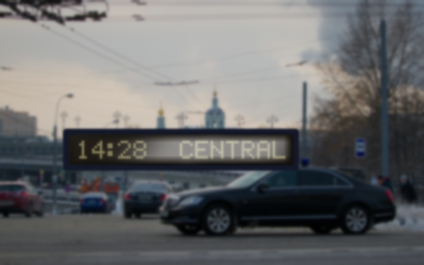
14:28
